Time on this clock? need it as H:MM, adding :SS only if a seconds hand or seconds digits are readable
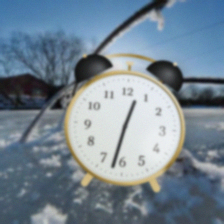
12:32
